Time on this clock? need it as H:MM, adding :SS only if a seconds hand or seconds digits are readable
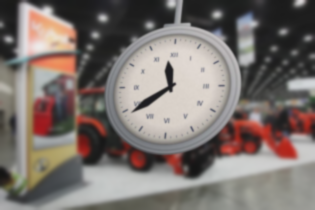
11:39
